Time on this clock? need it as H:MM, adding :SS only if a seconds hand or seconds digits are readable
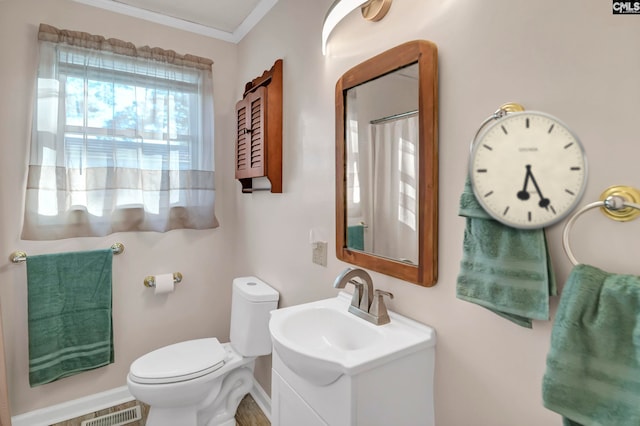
6:26
